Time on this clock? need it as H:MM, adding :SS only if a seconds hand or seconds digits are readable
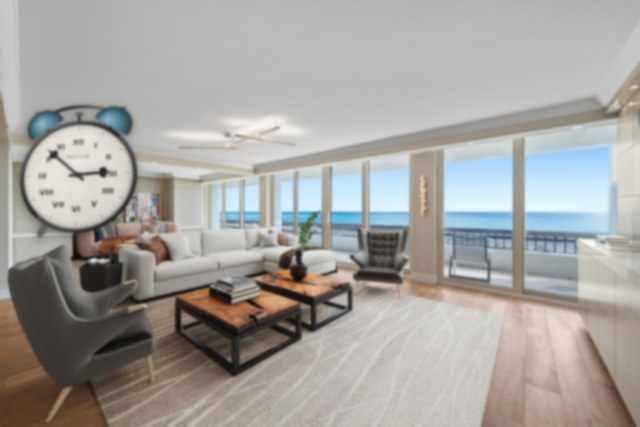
2:52
